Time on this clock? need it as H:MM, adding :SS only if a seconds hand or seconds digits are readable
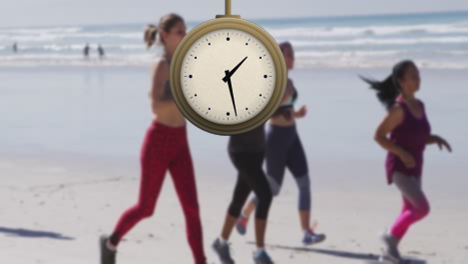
1:28
